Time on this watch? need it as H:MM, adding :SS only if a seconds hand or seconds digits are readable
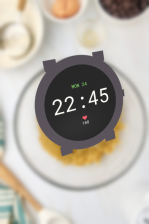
22:45
